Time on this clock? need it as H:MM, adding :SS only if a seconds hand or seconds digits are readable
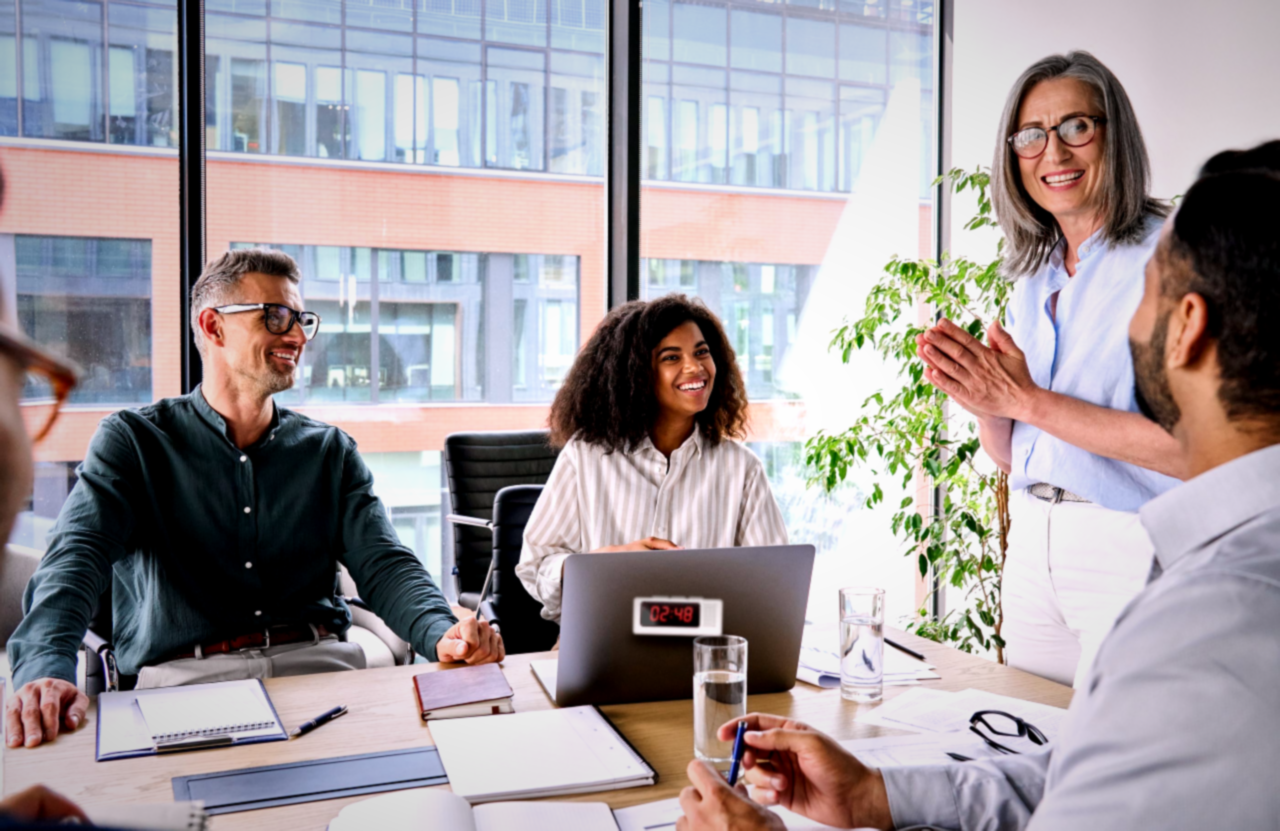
2:48
